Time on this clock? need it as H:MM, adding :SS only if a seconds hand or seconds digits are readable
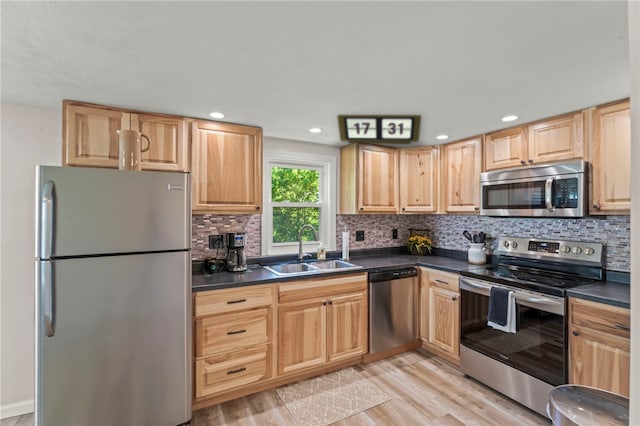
17:31
